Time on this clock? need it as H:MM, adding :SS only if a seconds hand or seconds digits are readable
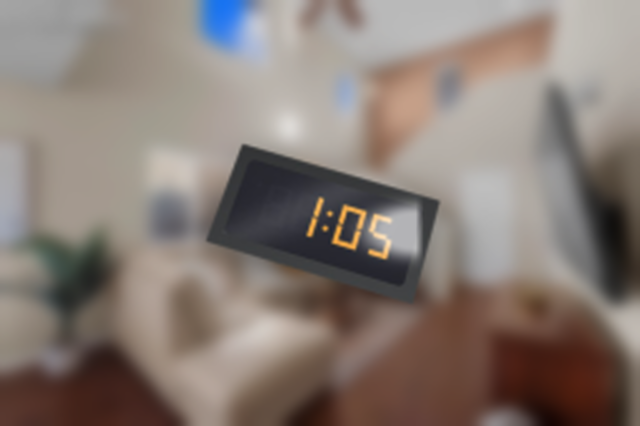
1:05
